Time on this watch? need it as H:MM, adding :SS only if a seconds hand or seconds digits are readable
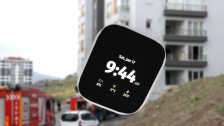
9:44
